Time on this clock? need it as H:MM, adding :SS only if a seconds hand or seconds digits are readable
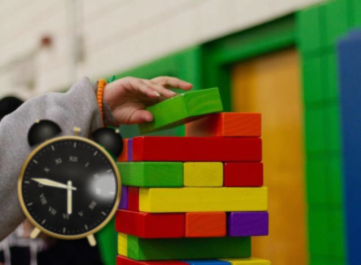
5:46
